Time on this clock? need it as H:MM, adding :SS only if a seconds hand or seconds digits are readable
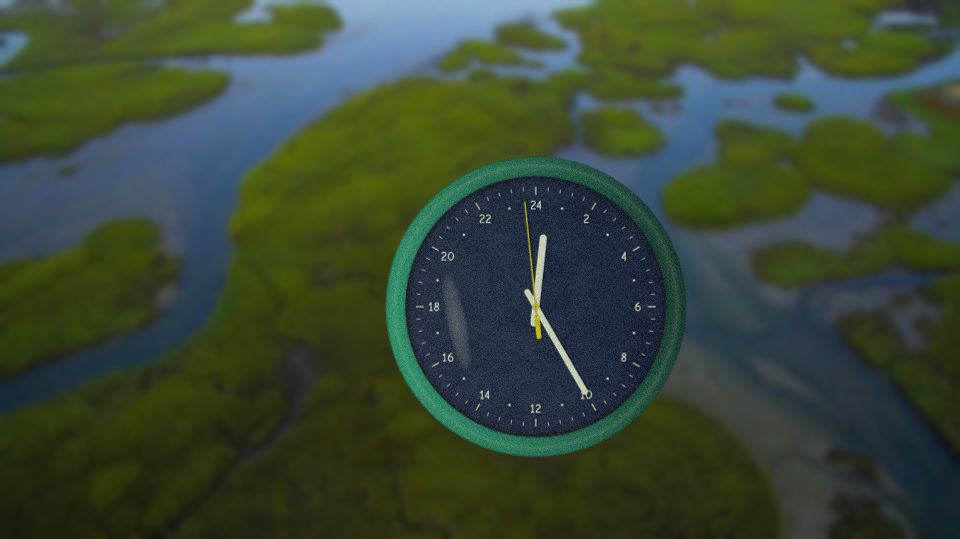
0:24:59
